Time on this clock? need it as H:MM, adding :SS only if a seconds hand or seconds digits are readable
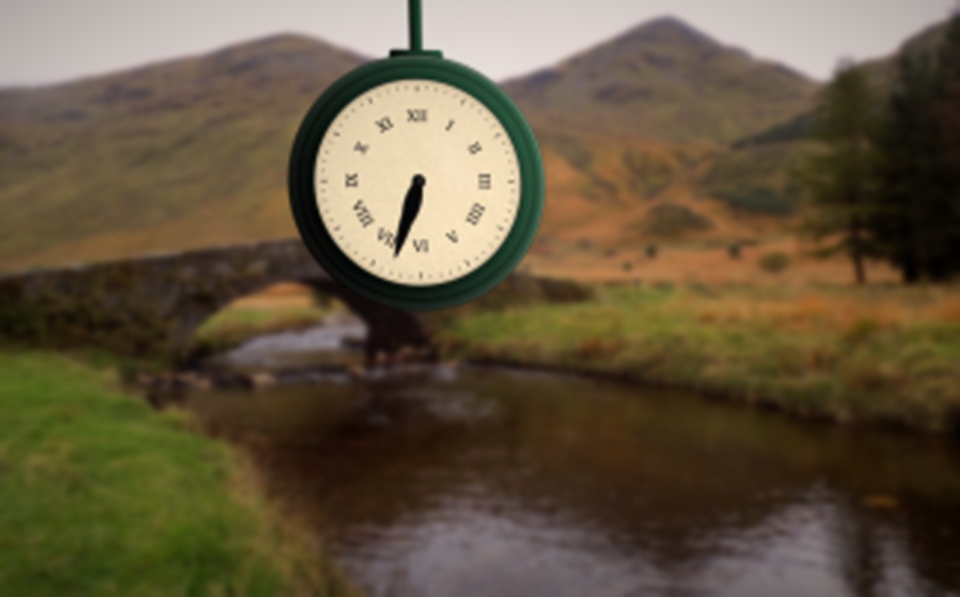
6:33
